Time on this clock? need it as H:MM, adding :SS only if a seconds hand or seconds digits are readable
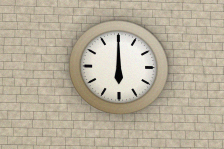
6:00
